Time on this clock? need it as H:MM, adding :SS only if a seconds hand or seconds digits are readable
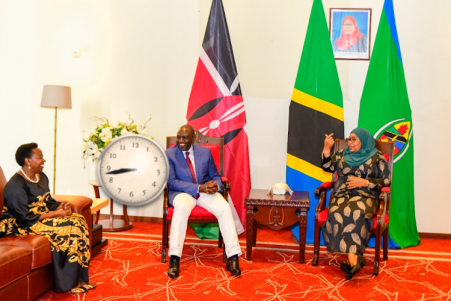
8:43
